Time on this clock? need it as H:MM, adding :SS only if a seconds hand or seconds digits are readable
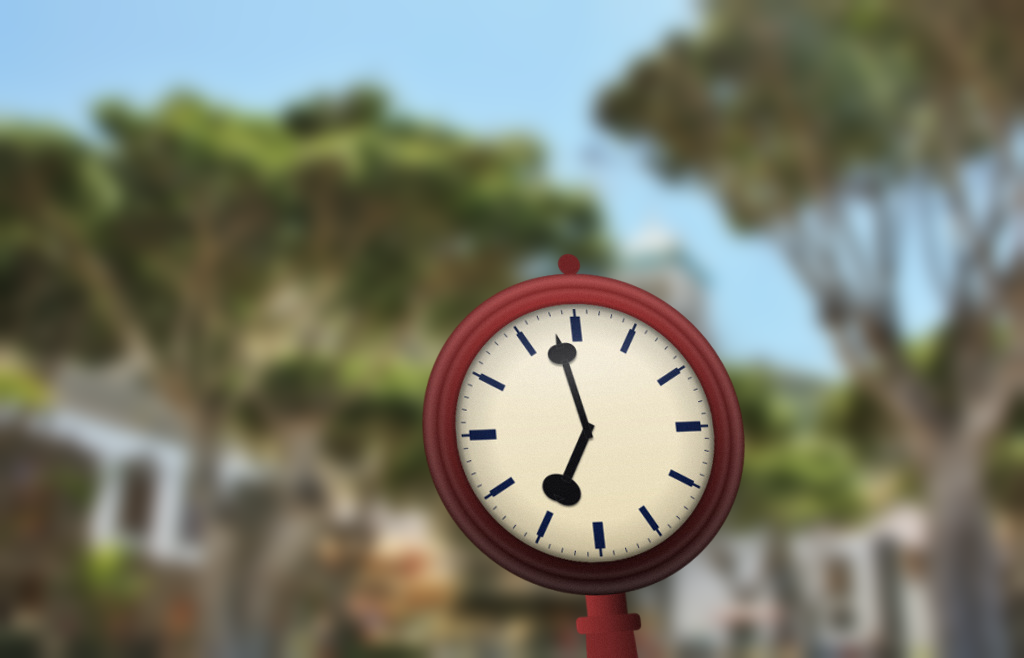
6:58
